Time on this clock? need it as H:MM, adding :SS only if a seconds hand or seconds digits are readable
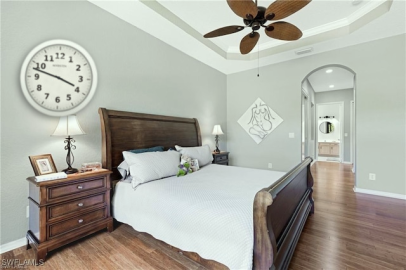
3:48
